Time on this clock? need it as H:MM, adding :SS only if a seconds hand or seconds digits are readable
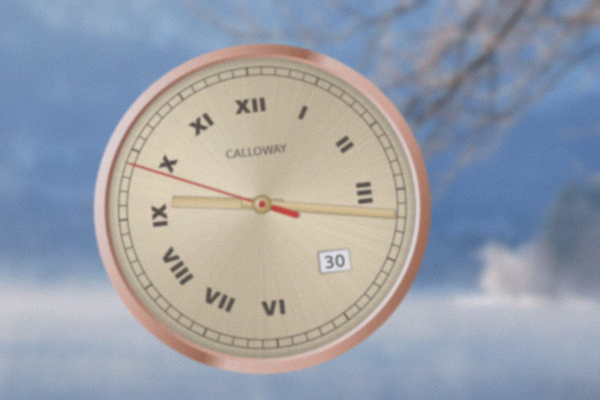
9:16:49
